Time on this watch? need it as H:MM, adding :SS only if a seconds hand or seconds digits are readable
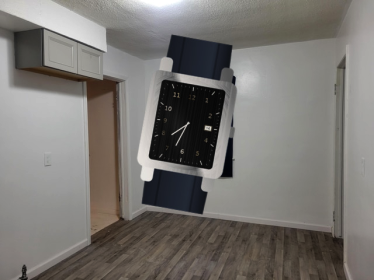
7:33
